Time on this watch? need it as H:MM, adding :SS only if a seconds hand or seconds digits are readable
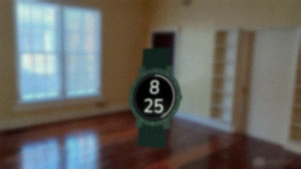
8:25
